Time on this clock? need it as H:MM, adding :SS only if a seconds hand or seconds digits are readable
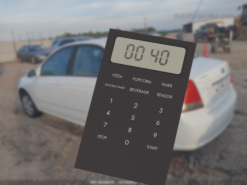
0:40
